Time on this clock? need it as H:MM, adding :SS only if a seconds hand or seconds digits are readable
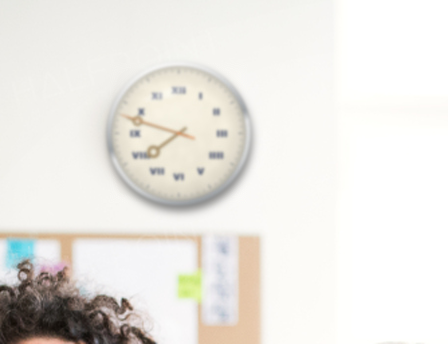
7:47:48
